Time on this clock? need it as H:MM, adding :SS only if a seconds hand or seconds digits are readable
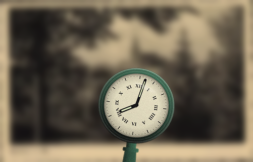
8:02
